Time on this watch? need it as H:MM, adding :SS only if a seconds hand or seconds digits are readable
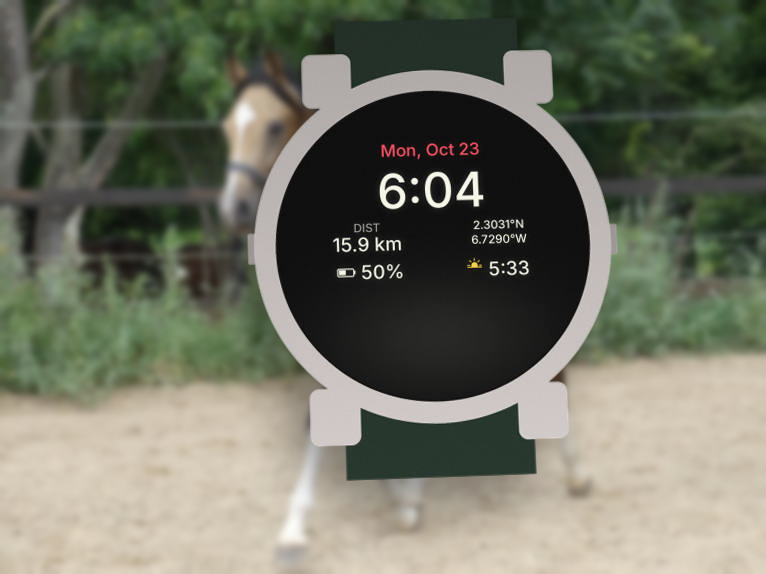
6:04
